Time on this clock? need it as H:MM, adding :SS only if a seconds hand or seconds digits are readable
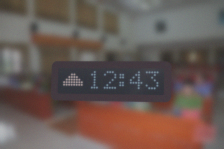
12:43
